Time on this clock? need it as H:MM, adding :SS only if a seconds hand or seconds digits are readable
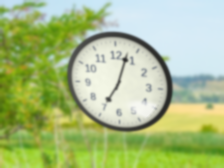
7:03
